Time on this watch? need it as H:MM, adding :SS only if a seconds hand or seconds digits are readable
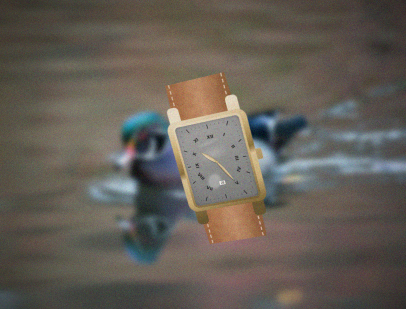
10:25
